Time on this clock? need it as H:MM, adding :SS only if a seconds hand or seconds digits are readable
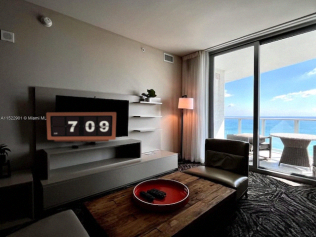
7:09
